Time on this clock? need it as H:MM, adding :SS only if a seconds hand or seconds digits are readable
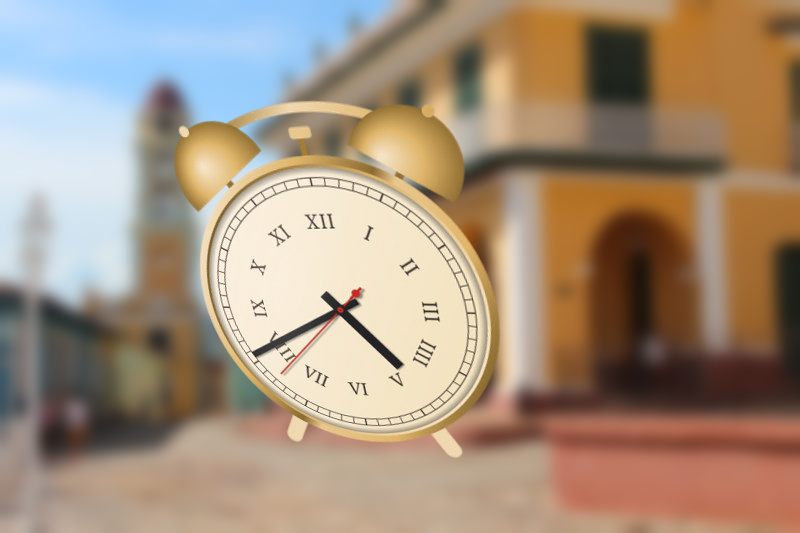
4:40:38
